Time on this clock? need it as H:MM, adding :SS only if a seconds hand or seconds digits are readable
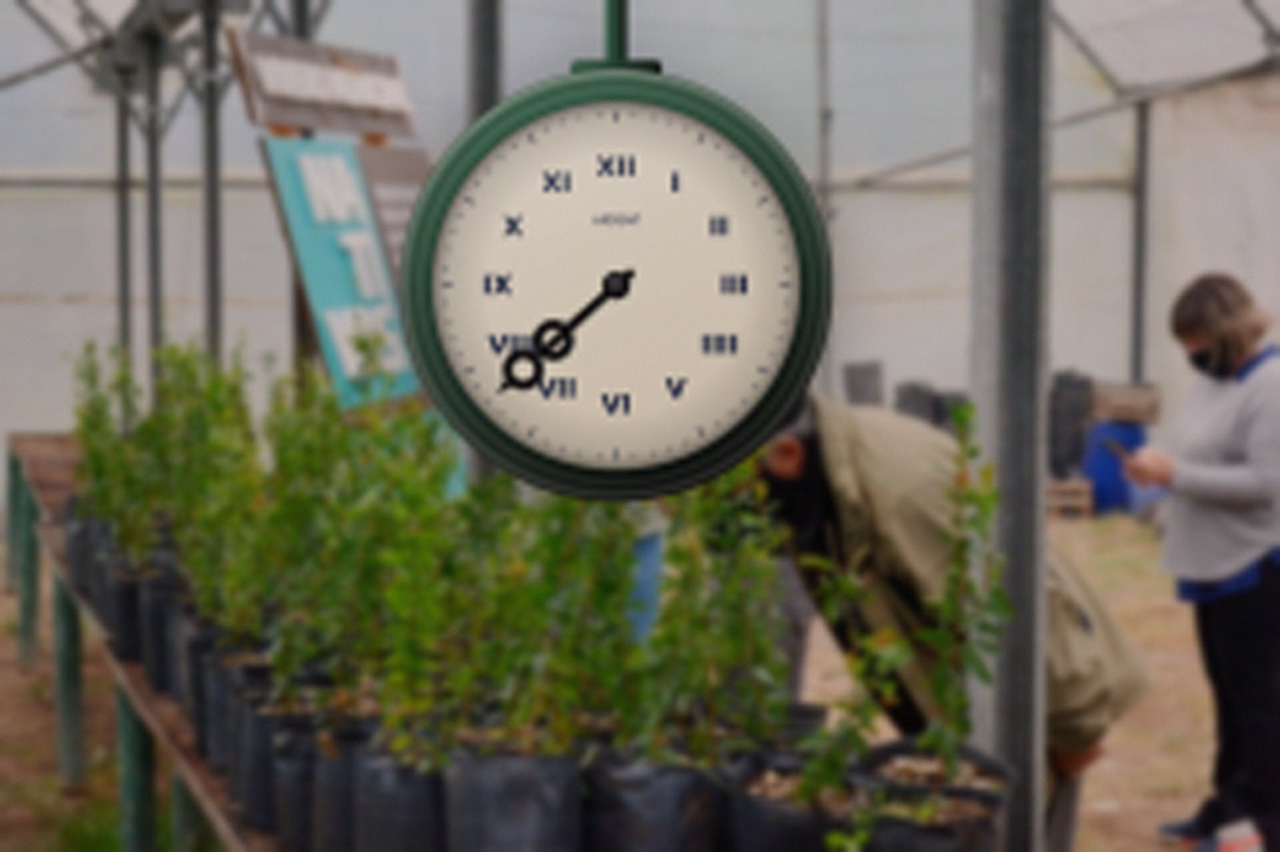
7:38
